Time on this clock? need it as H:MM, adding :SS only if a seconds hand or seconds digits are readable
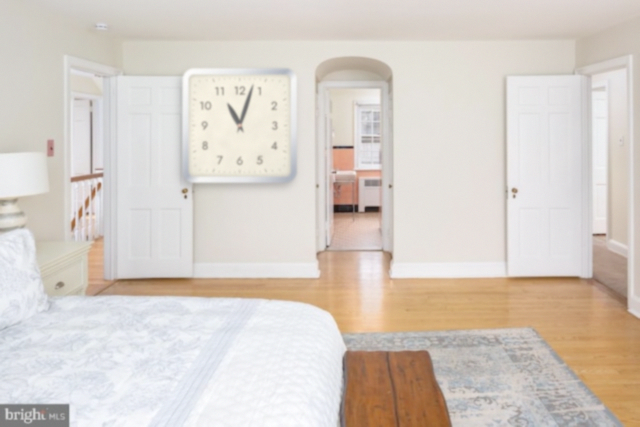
11:03
